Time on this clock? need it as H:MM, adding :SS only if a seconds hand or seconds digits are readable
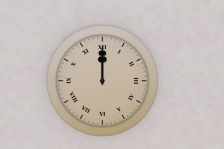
12:00
